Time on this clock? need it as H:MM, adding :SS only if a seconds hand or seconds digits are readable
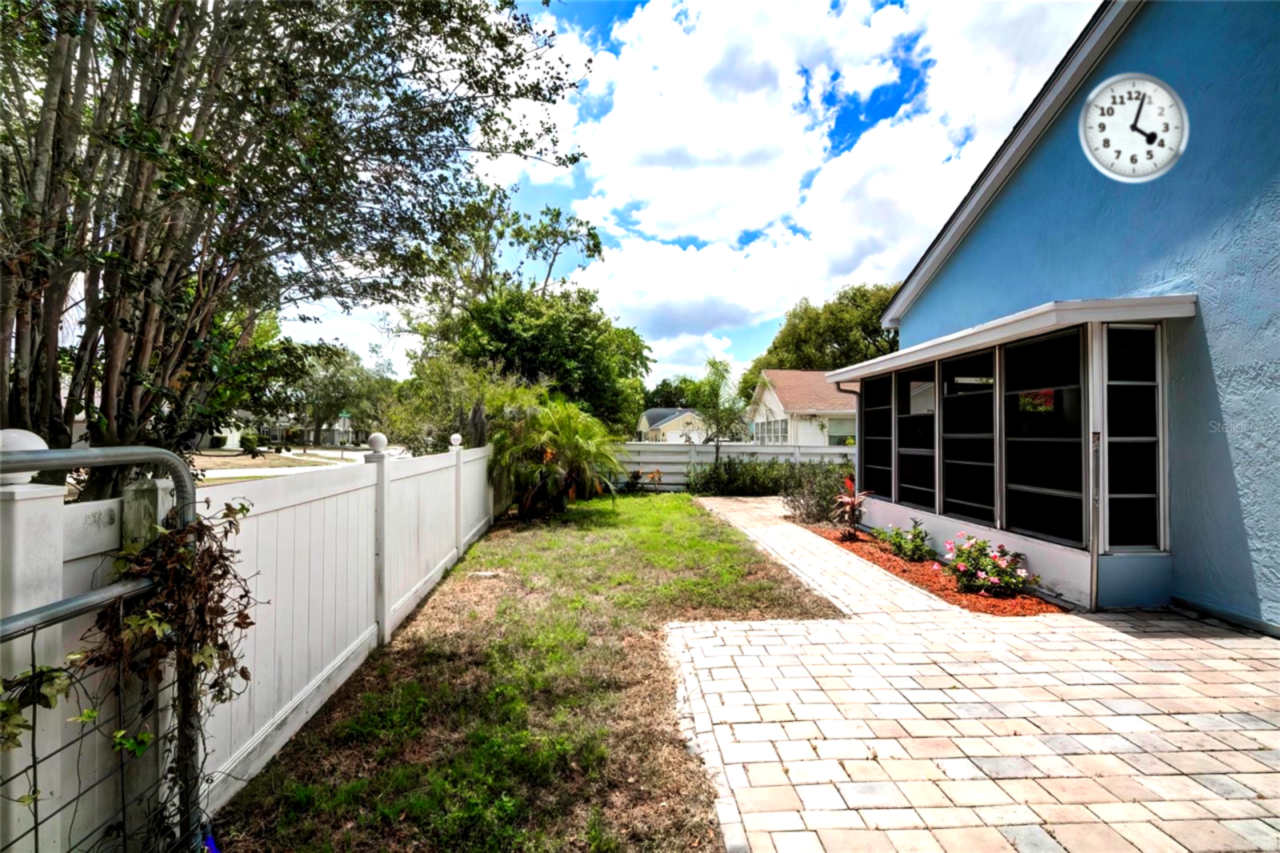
4:03
